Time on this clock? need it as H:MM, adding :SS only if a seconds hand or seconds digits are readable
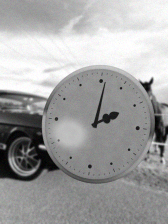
2:01
